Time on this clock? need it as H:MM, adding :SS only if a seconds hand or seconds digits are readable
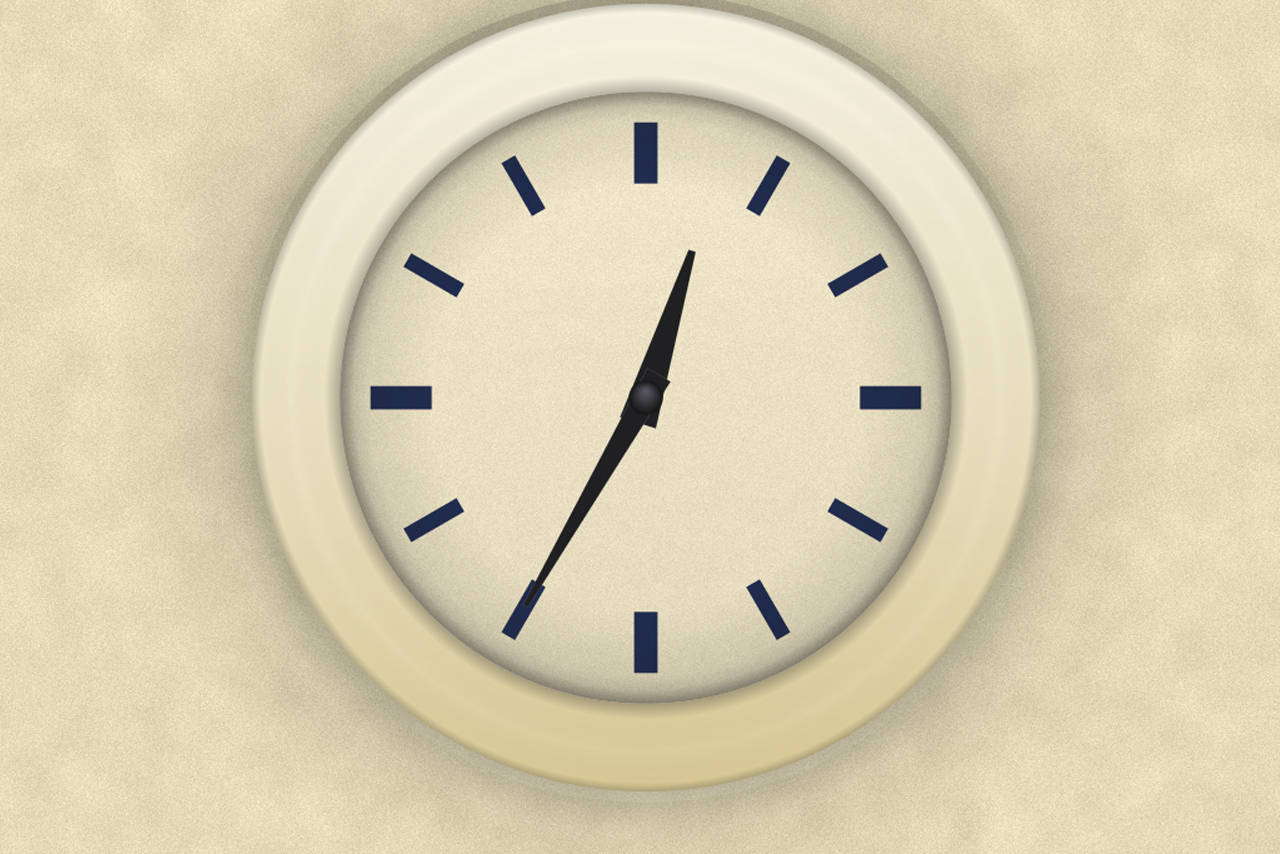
12:35
